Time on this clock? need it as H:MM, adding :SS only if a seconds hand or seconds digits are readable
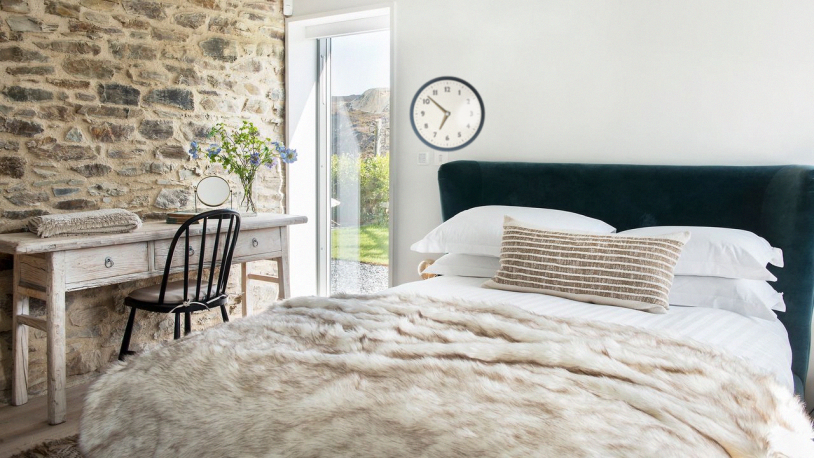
6:52
